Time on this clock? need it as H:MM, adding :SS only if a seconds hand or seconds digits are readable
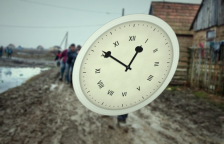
12:51
